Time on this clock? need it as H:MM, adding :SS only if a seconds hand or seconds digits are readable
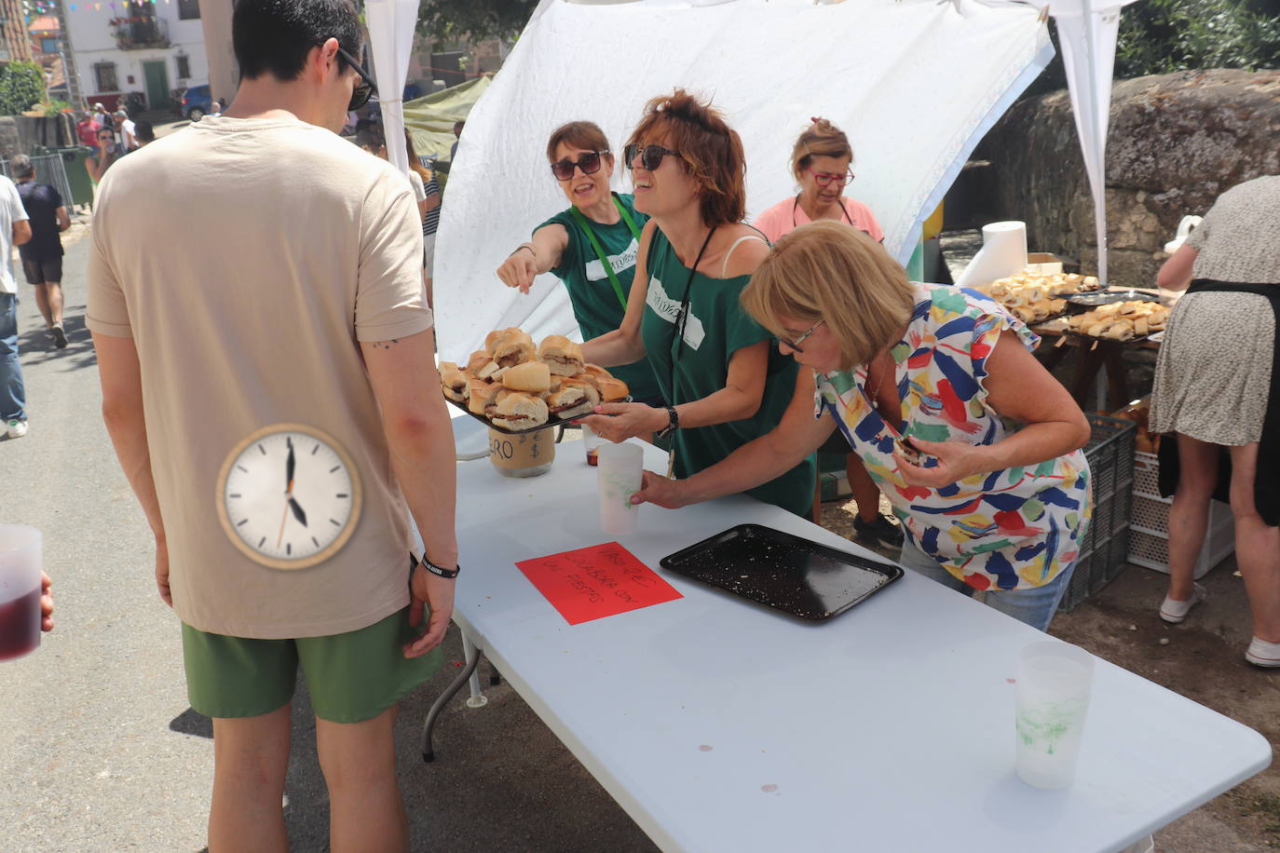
5:00:32
